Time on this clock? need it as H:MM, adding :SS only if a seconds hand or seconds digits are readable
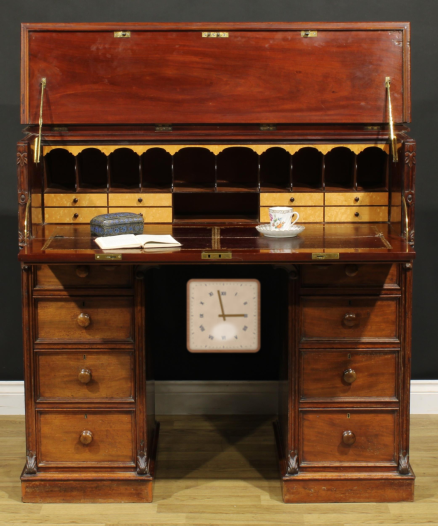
2:58
